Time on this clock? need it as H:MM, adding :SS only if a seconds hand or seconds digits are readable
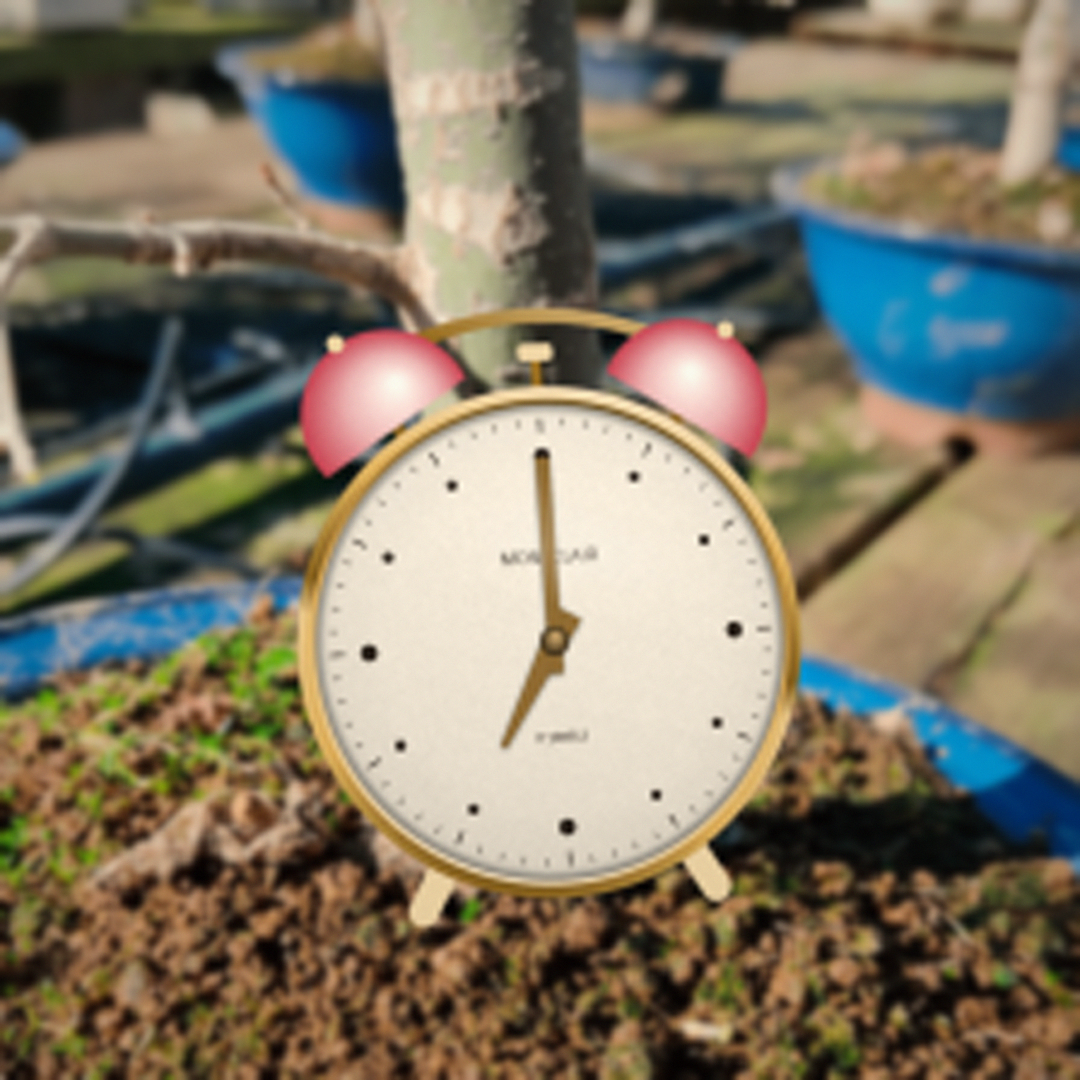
7:00
